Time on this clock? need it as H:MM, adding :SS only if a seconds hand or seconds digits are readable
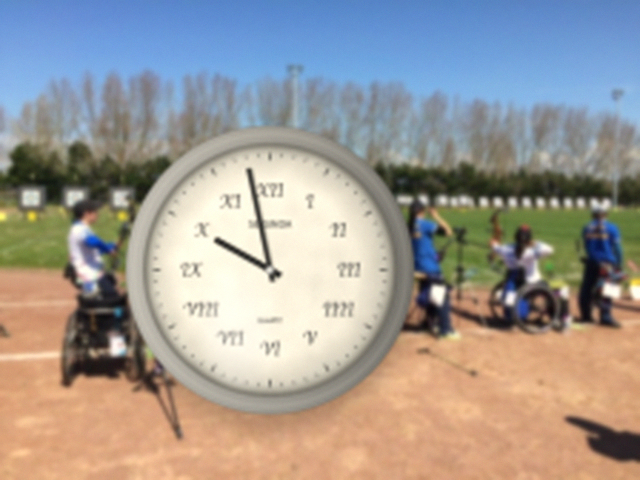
9:58
